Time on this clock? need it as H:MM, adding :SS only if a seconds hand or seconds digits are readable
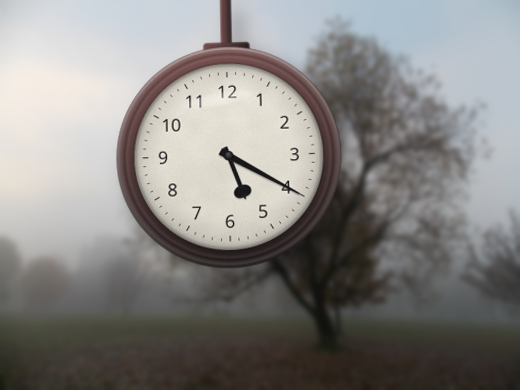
5:20
